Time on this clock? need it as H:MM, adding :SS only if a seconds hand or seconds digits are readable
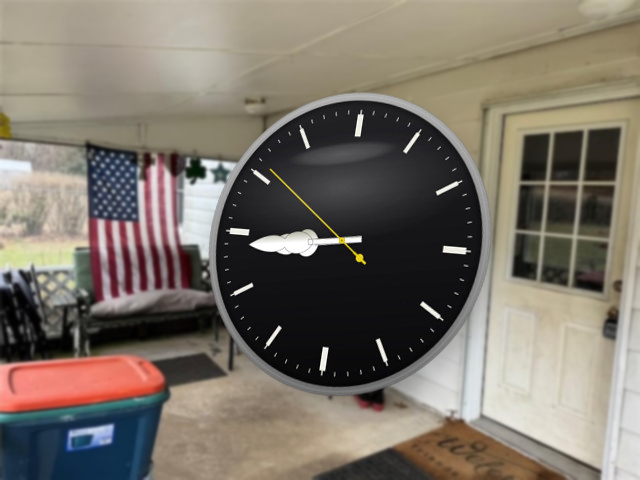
8:43:51
